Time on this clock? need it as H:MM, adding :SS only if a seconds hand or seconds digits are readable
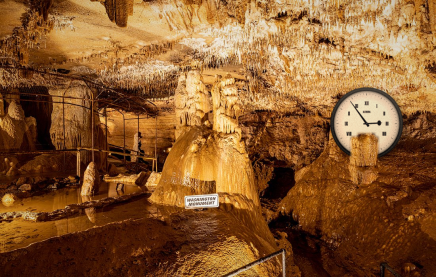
2:54
